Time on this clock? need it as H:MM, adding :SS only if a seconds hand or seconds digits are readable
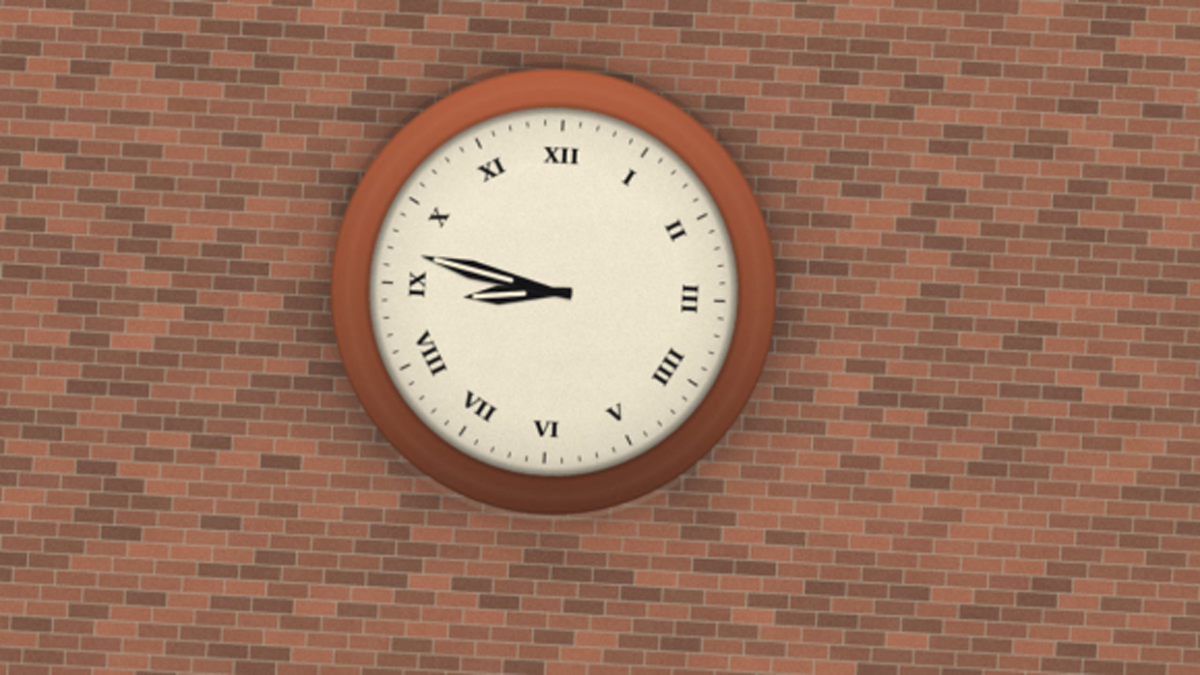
8:47
